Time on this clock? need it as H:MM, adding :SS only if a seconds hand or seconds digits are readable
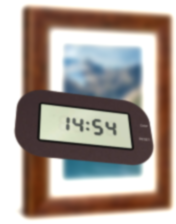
14:54
